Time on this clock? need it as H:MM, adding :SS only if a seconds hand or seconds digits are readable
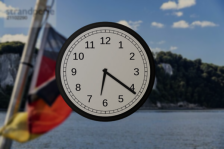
6:21
